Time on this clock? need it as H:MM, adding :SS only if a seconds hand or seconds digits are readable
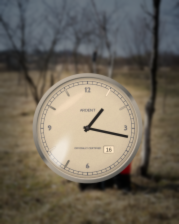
1:17
